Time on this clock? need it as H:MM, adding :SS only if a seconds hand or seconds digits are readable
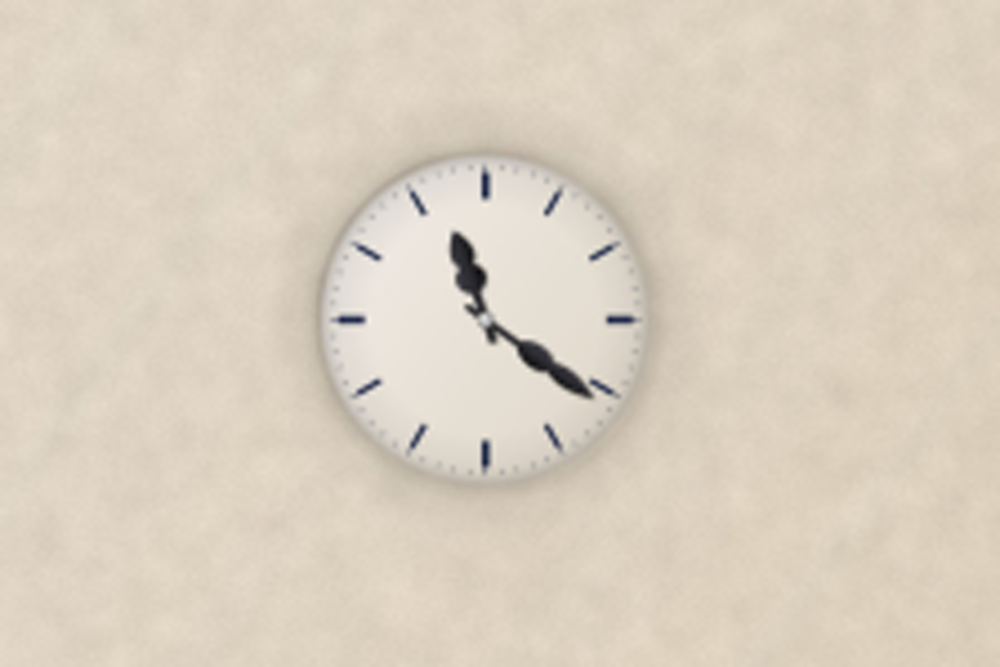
11:21
